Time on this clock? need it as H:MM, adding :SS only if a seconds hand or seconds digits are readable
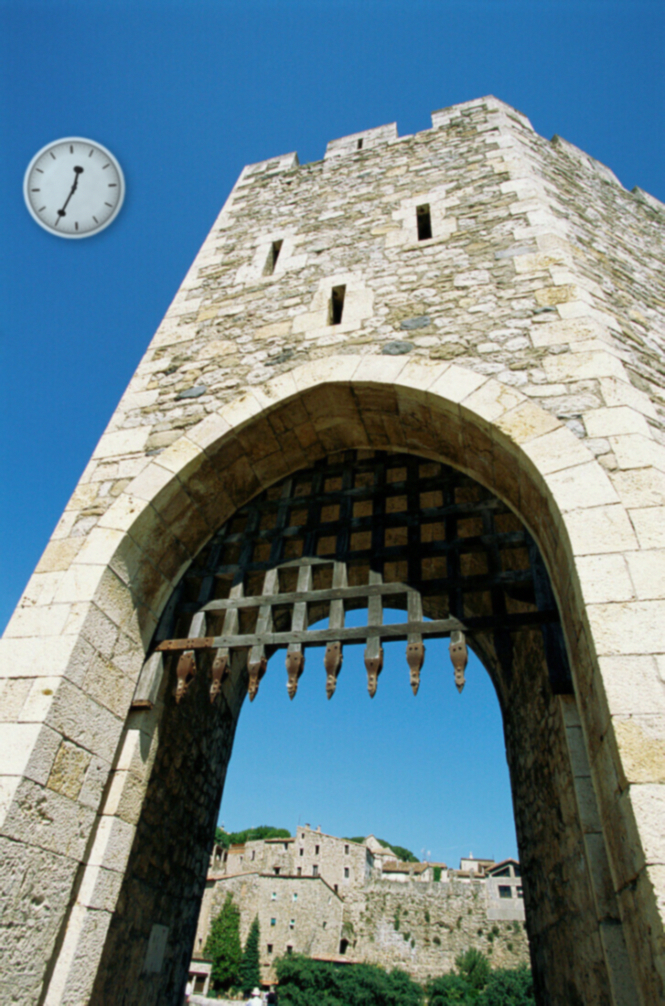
12:35
